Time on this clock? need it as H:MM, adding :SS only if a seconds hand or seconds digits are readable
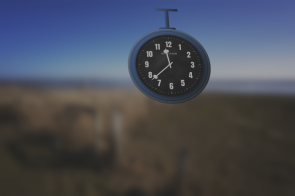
11:38
